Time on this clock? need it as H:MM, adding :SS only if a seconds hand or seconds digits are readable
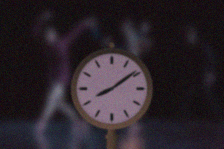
8:09
